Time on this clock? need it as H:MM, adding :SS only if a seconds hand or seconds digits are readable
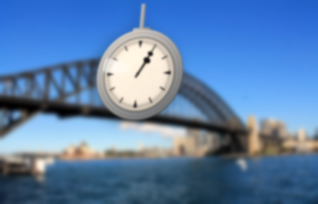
1:05
